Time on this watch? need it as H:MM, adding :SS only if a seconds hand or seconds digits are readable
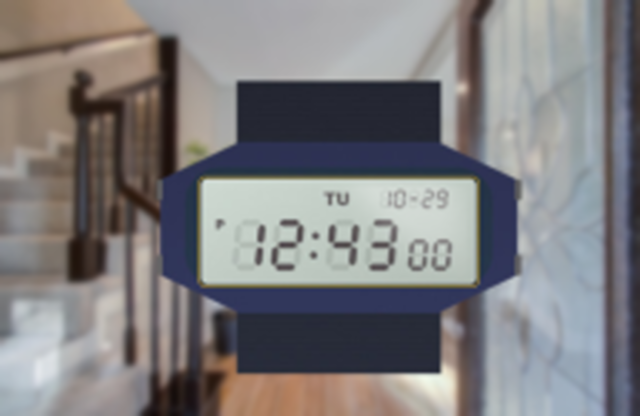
12:43:00
